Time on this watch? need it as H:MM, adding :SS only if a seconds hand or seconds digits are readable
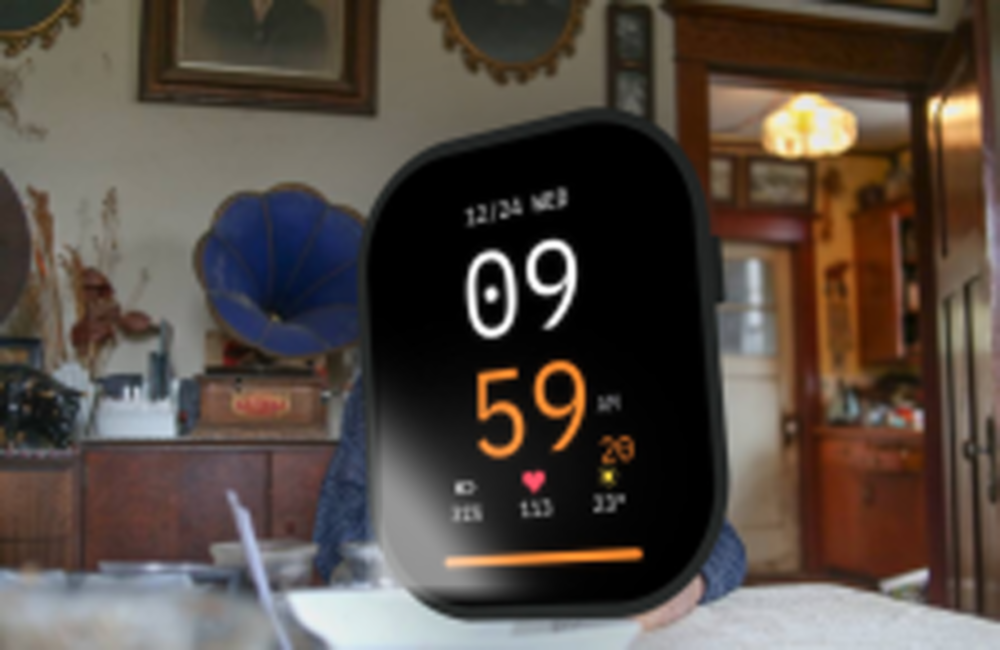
9:59
